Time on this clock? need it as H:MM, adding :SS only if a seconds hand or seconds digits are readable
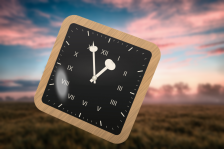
12:56
